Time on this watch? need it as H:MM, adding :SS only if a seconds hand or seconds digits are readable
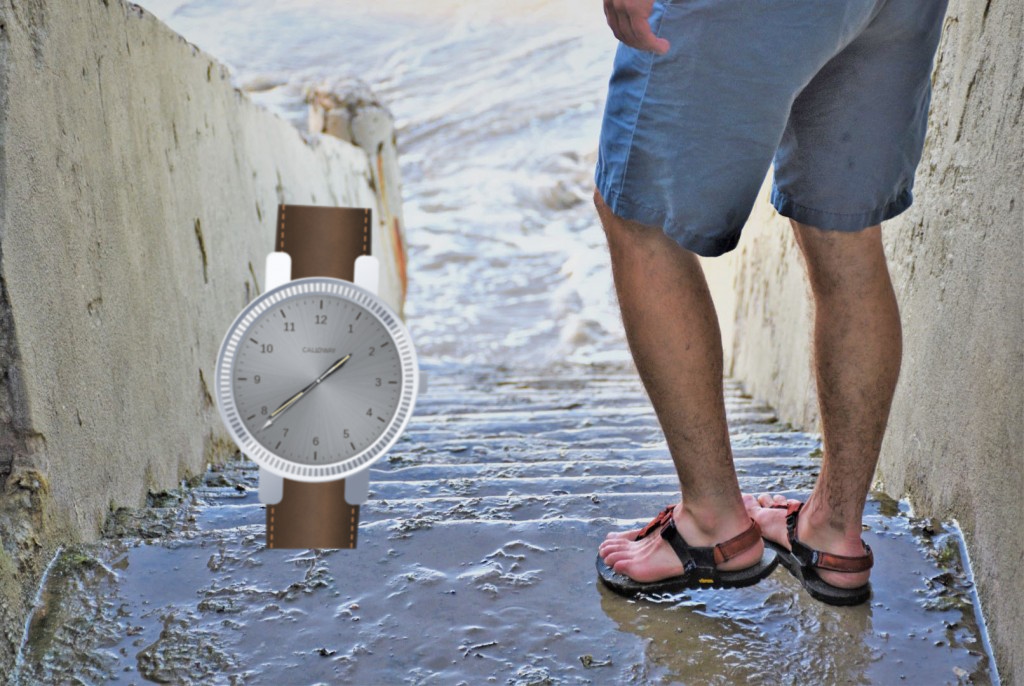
1:38:38
